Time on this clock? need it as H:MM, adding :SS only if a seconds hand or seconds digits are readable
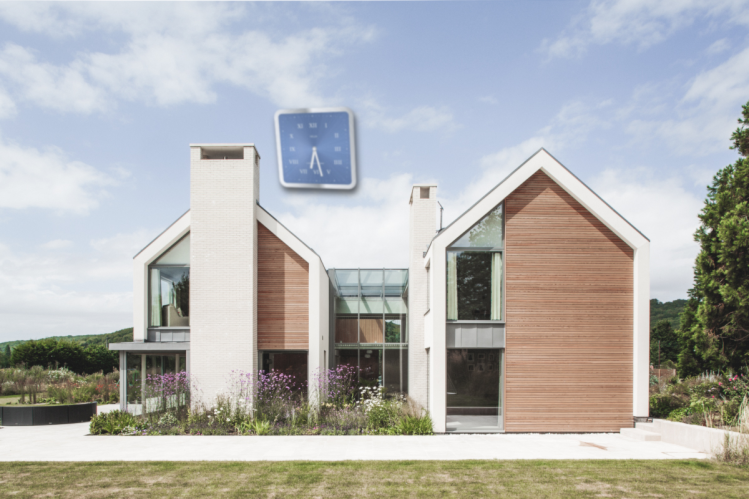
6:28
